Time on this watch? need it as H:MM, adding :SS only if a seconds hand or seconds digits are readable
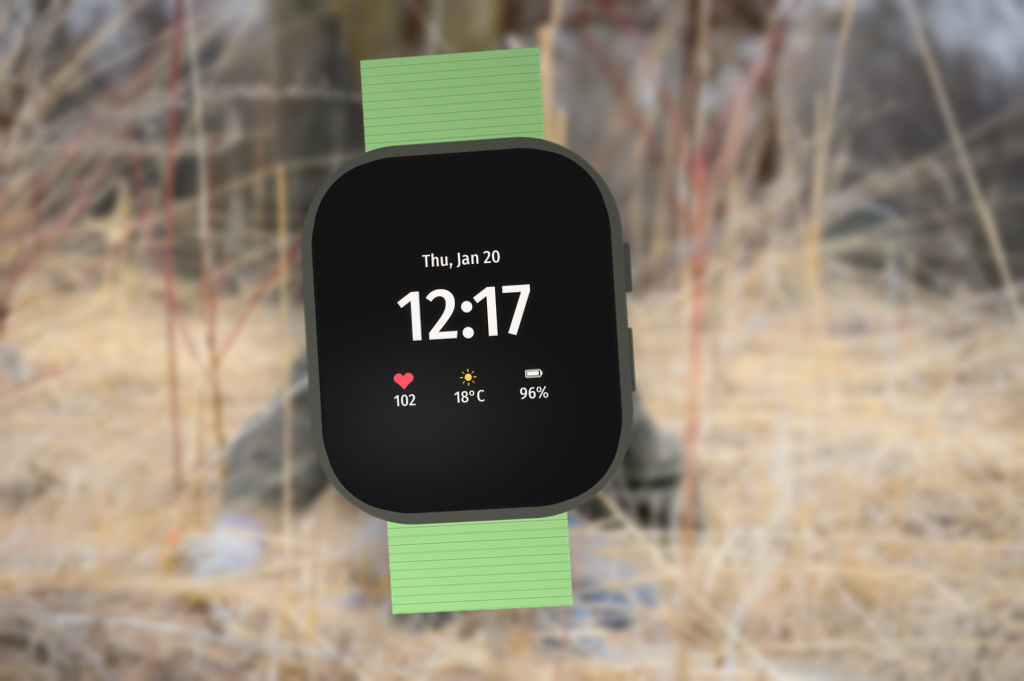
12:17
